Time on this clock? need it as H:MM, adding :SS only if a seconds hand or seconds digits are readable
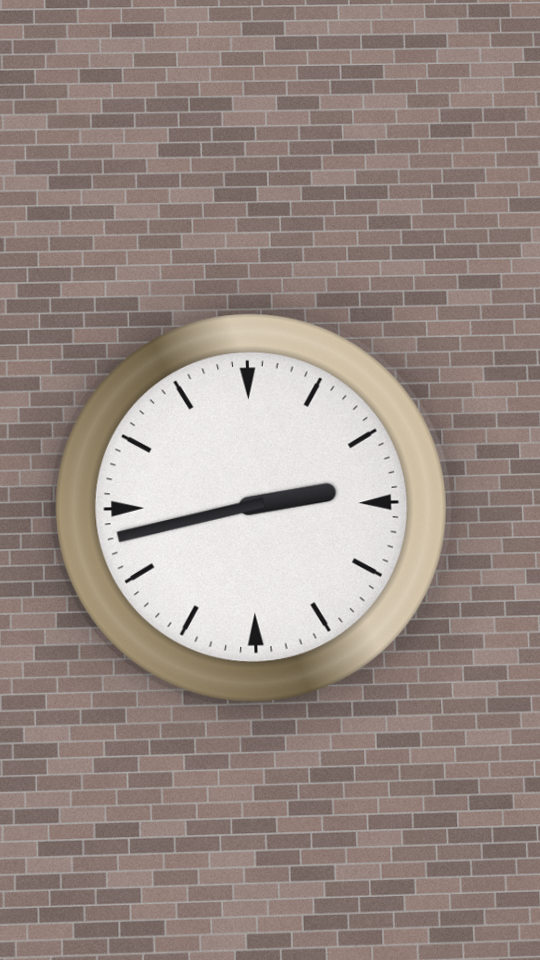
2:43
